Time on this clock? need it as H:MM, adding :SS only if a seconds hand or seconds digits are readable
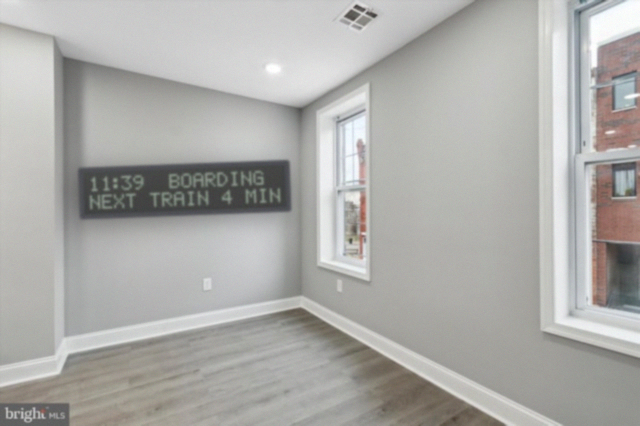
11:39
